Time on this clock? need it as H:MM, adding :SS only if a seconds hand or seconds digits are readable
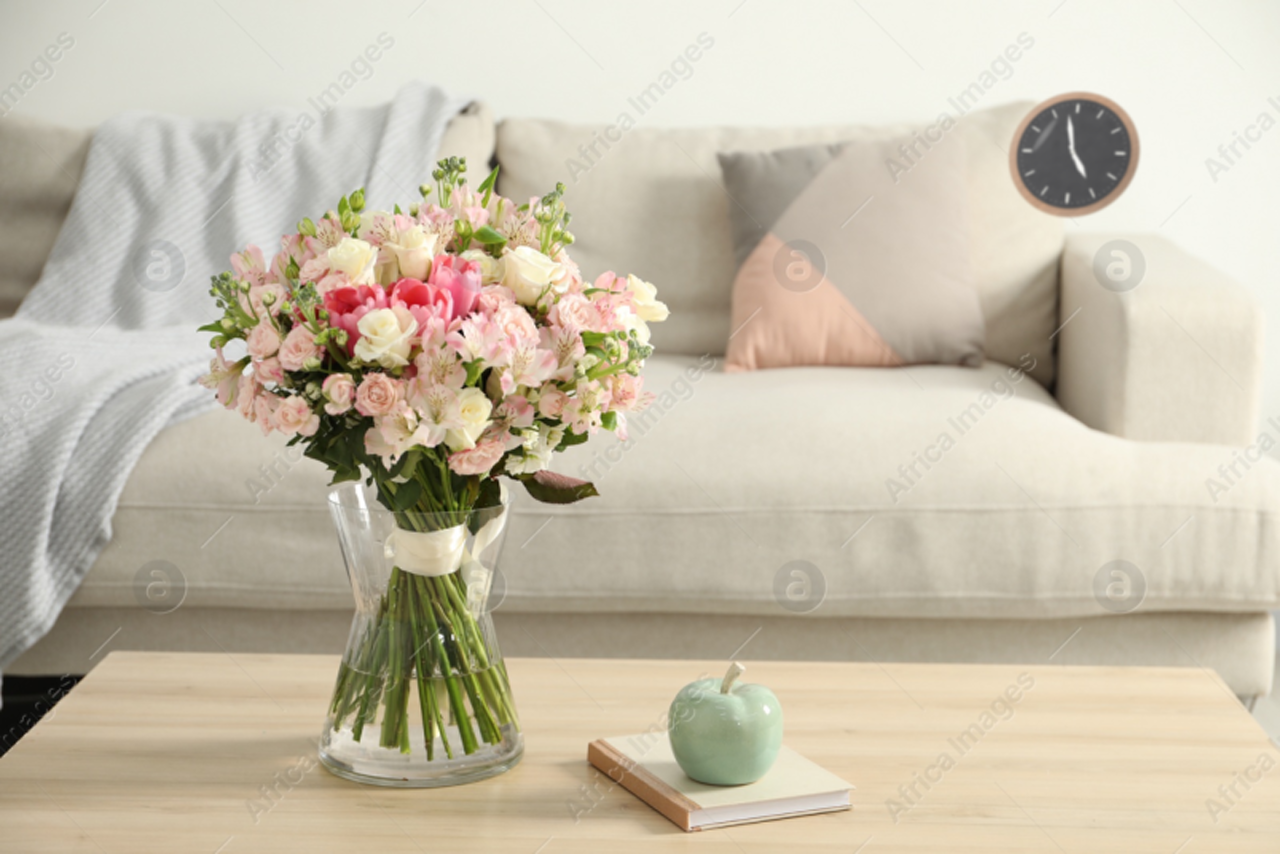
4:58
